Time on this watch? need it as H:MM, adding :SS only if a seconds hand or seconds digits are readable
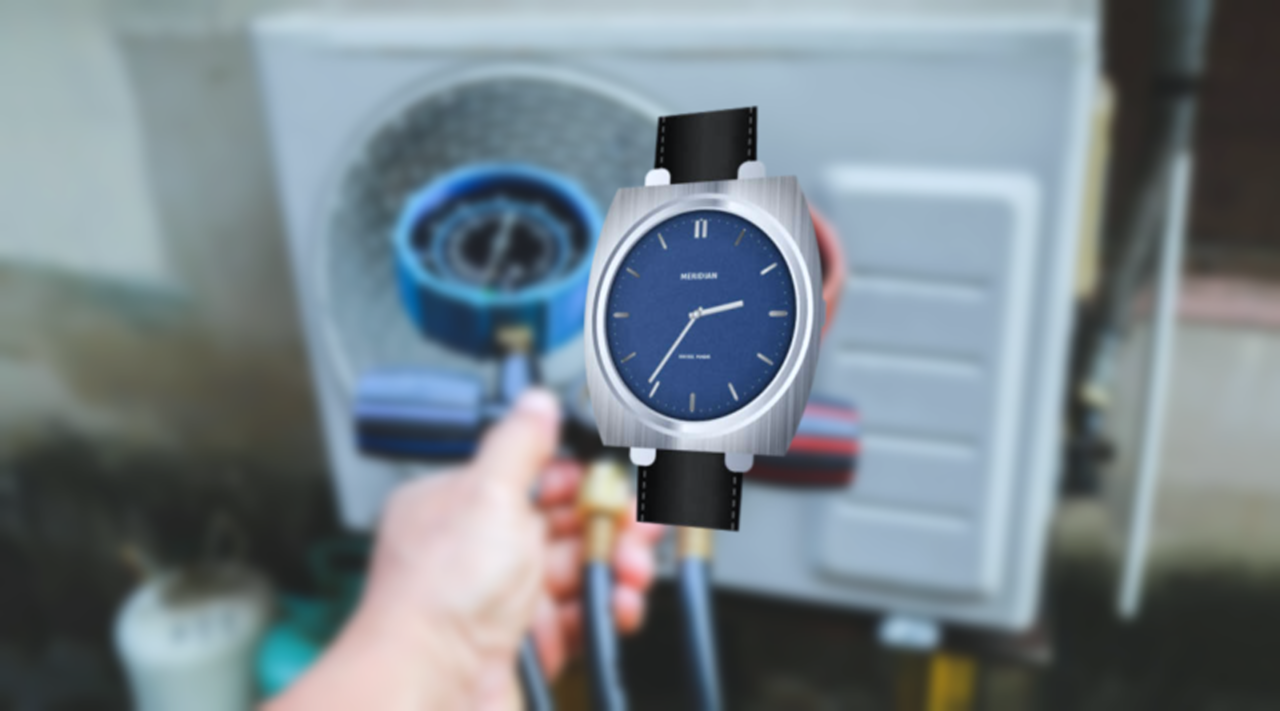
2:36
